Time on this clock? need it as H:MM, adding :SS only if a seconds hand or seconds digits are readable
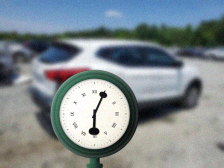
6:04
